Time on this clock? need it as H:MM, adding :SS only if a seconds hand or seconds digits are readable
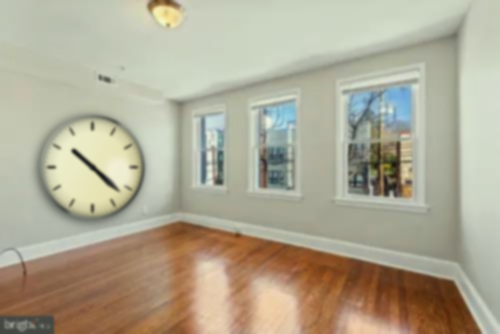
10:22
